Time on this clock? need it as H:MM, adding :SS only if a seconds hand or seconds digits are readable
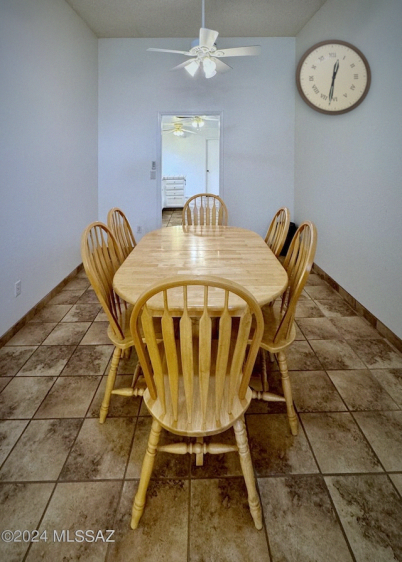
12:32
